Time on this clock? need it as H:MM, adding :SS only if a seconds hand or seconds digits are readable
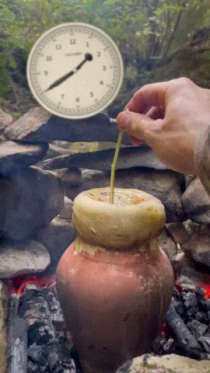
1:40
